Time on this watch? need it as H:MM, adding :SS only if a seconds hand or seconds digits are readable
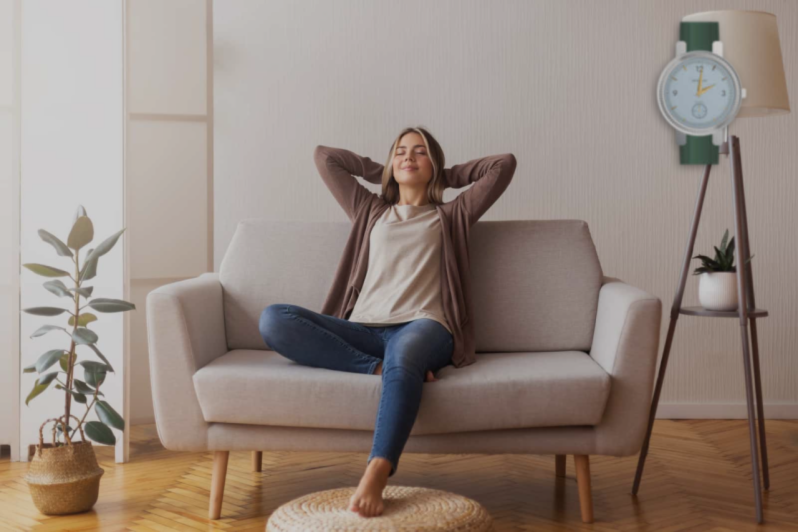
2:01
